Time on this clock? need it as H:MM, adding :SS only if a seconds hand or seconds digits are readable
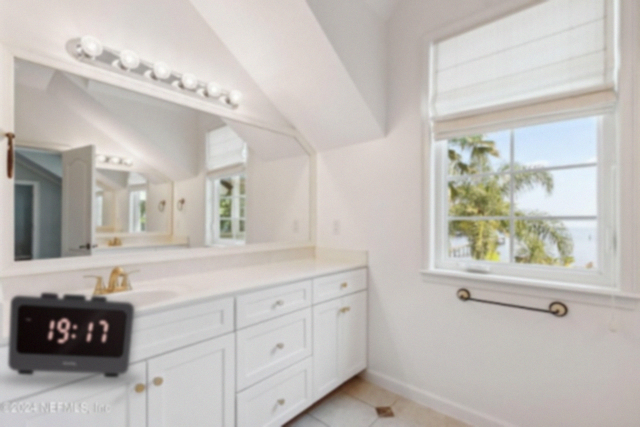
19:17
